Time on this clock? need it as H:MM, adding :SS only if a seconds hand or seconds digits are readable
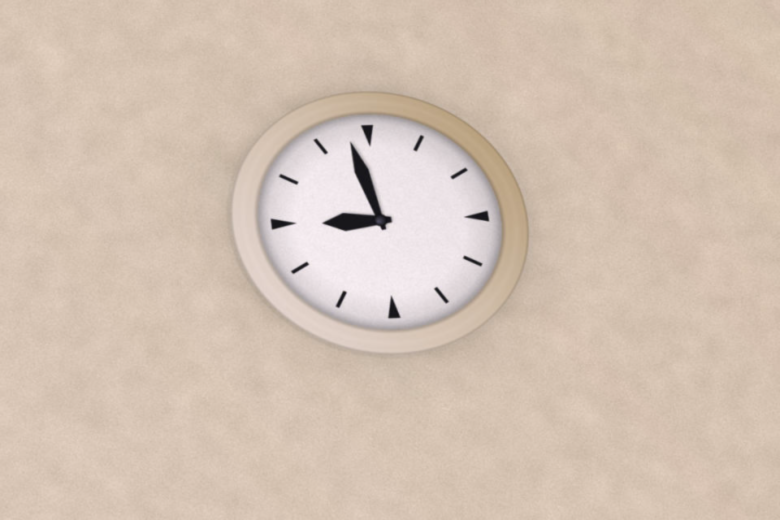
8:58
